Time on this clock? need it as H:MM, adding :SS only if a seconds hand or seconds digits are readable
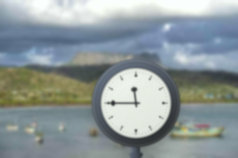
11:45
